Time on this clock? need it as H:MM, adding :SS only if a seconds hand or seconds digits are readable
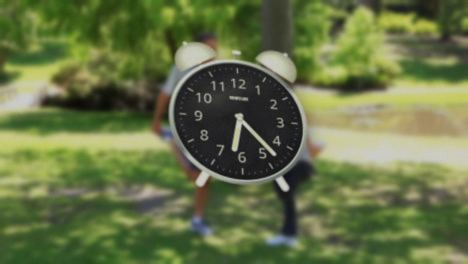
6:23
